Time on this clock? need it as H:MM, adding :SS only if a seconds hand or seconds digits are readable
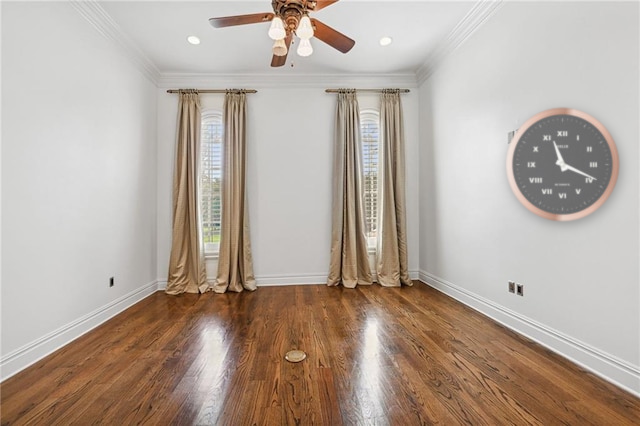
11:19
